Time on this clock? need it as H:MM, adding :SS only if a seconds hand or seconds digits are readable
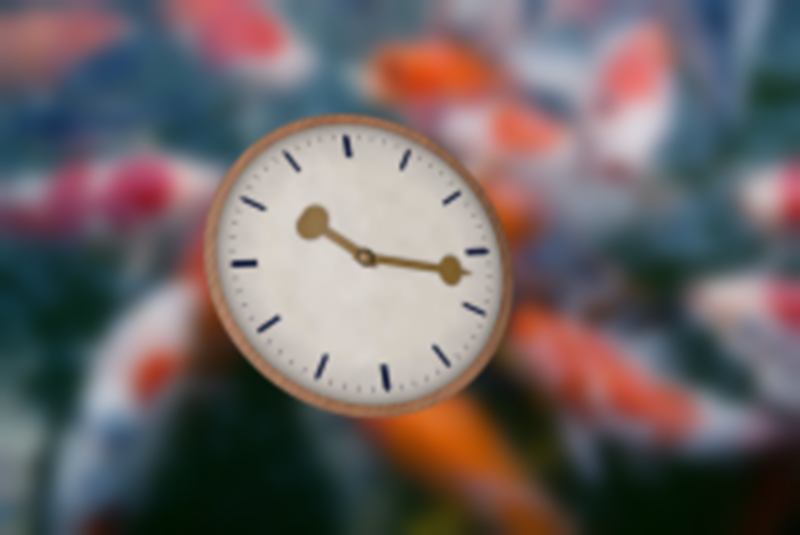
10:17
